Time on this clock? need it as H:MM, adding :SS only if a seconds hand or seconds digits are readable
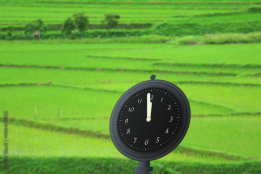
11:59
